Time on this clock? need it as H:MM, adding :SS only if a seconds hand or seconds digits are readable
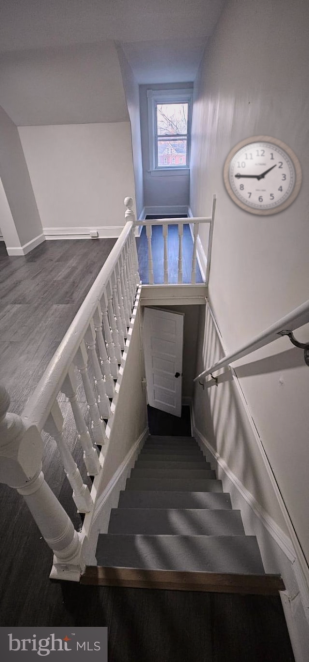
1:45
